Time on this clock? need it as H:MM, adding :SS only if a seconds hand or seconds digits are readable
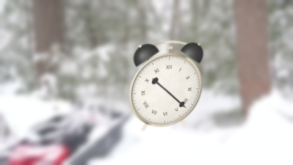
10:22
